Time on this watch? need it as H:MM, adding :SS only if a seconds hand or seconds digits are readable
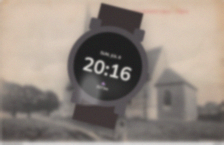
20:16
